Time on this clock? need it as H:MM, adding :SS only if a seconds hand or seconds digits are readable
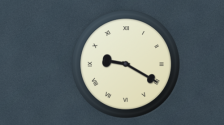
9:20
